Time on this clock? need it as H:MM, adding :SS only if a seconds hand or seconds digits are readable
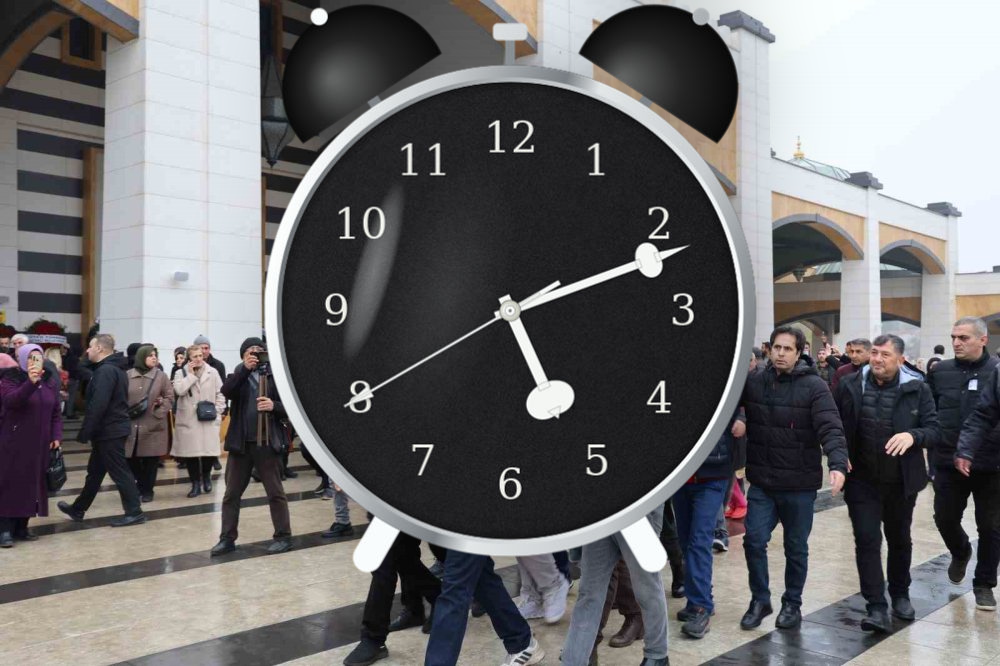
5:11:40
